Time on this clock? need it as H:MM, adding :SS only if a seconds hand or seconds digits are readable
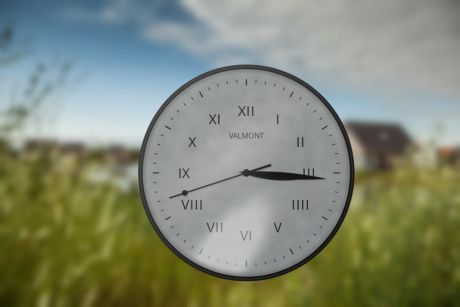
3:15:42
